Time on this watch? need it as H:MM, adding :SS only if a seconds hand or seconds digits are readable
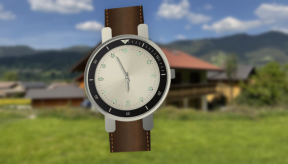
5:56
